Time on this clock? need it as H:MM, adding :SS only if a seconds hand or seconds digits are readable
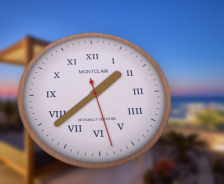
1:38:28
